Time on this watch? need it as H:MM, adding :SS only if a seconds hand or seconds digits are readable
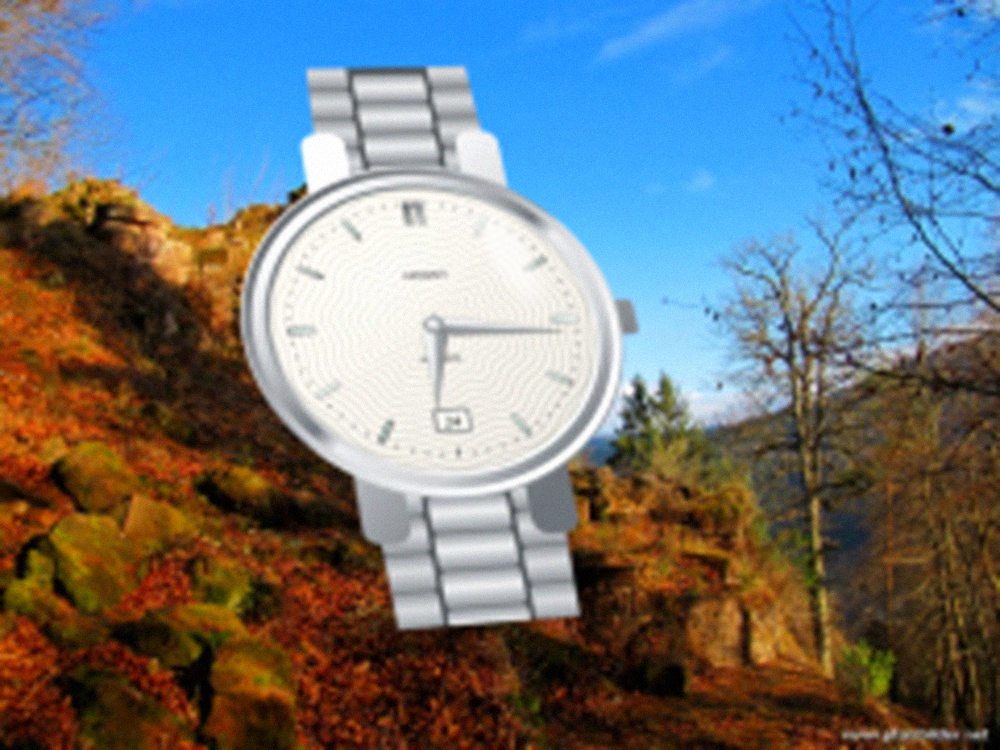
6:16
